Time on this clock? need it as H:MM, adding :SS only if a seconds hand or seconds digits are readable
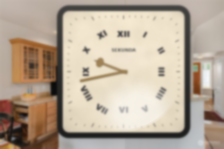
9:43
